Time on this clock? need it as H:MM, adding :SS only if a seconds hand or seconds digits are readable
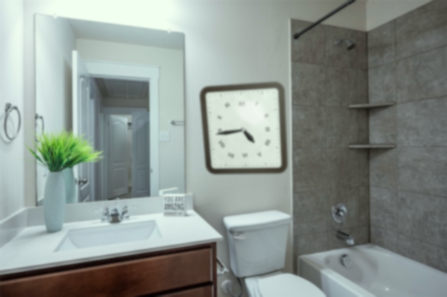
4:44
